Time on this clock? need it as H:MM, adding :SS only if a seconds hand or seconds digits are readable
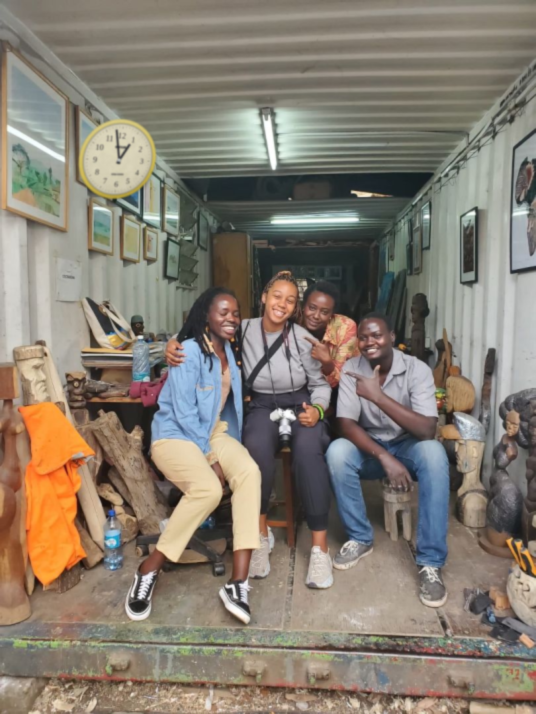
12:58
